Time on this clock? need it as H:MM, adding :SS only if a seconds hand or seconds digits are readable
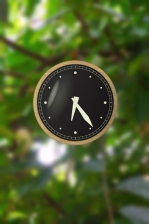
6:24
